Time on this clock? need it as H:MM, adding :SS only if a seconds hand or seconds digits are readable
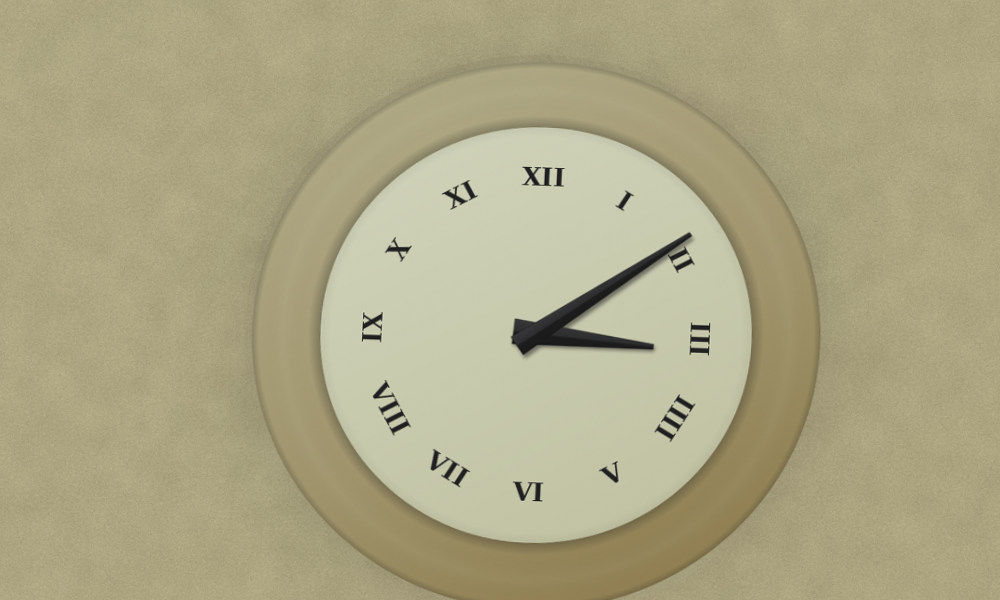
3:09
